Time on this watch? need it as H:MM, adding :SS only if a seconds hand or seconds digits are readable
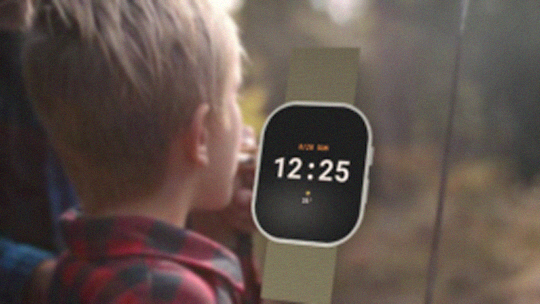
12:25
